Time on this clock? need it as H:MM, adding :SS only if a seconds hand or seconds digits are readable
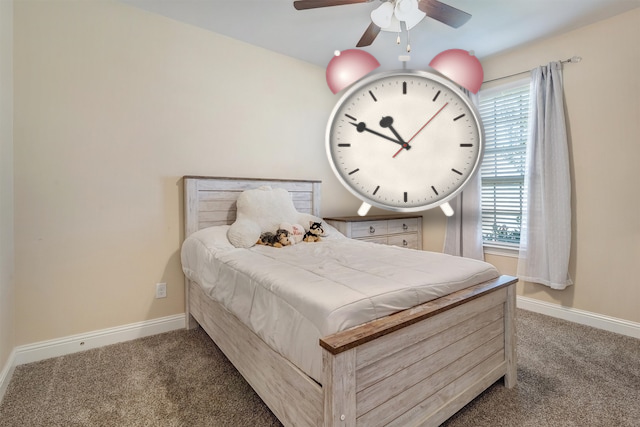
10:49:07
